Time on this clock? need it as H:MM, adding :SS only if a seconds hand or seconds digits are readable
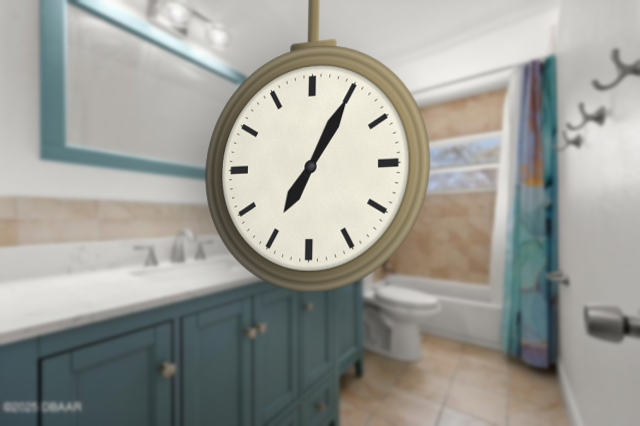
7:05
